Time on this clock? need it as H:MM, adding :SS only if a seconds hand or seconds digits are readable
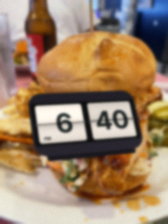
6:40
